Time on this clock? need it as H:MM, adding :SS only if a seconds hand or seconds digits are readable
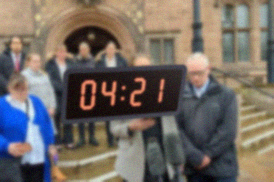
4:21
